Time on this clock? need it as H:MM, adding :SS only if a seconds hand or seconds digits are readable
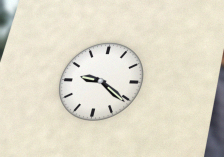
9:21
